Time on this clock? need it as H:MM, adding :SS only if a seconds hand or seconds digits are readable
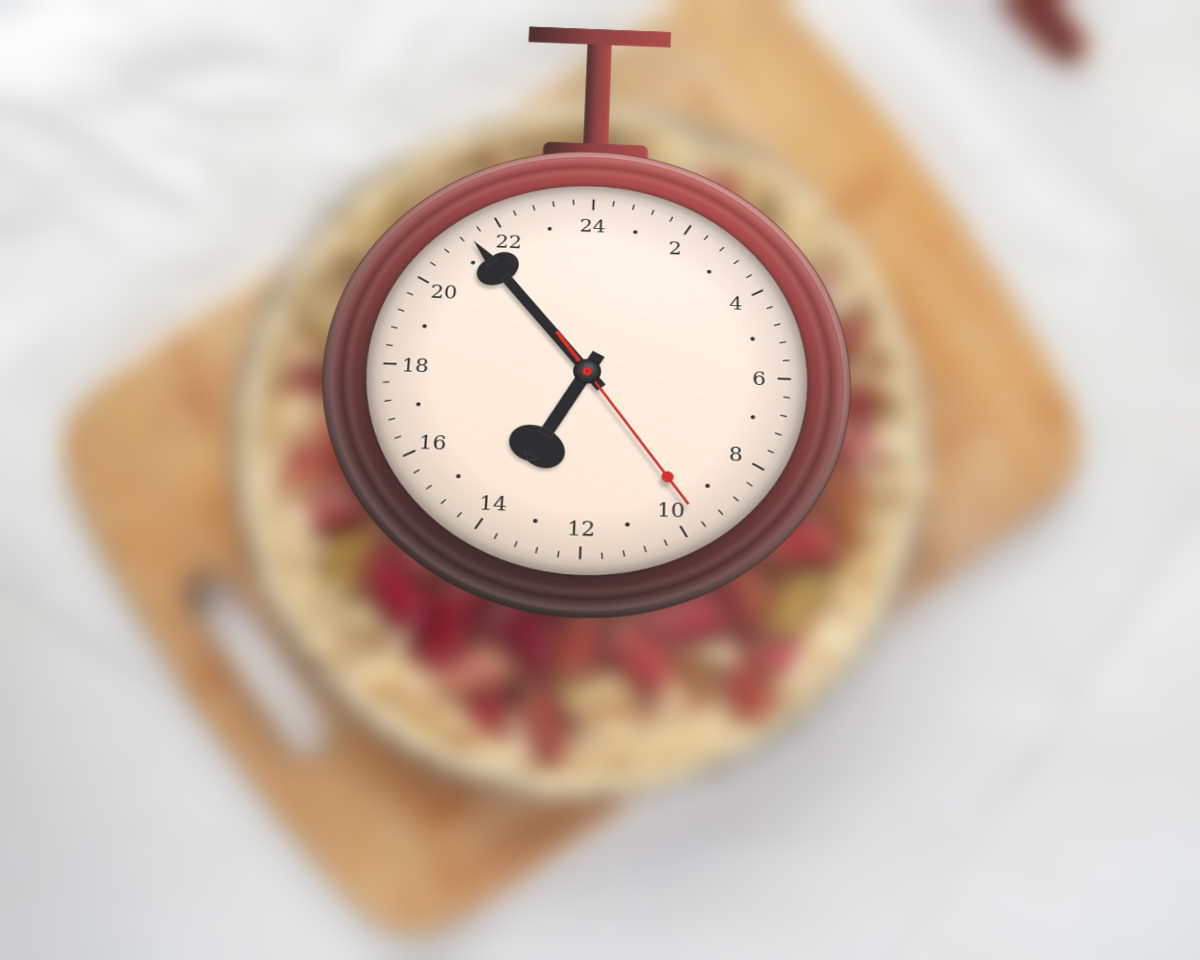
13:53:24
